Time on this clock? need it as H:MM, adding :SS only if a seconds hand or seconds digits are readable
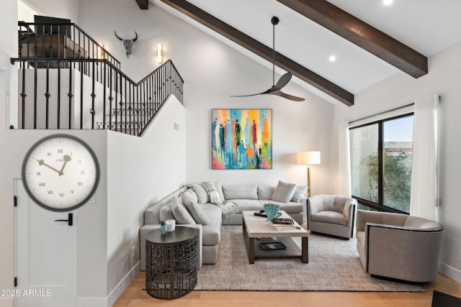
12:50
